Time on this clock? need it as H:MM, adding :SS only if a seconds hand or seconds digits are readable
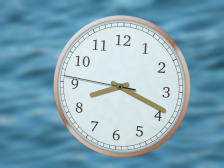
8:18:46
